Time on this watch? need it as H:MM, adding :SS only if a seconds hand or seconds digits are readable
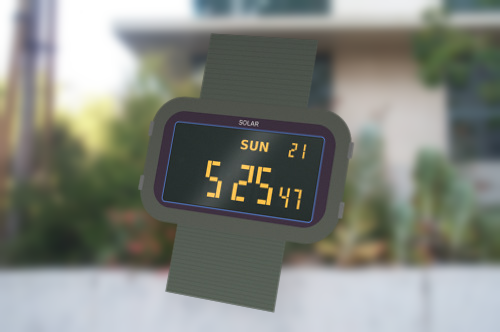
5:25:47
